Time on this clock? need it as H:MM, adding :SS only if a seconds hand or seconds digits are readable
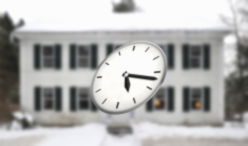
5:17
